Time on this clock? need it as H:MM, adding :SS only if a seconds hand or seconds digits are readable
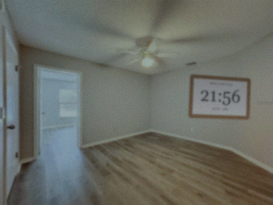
21:56
